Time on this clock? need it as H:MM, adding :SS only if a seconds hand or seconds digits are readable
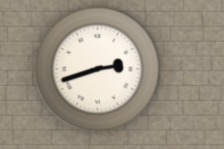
2:42
